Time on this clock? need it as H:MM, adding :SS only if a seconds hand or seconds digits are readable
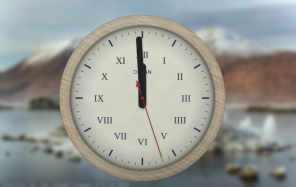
11:59:27
